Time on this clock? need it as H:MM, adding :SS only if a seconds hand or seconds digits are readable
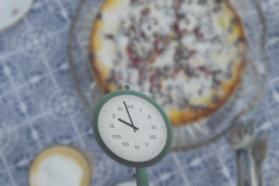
9:58
